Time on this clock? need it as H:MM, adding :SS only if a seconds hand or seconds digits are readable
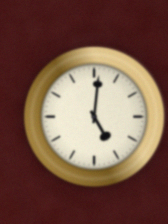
5:01
